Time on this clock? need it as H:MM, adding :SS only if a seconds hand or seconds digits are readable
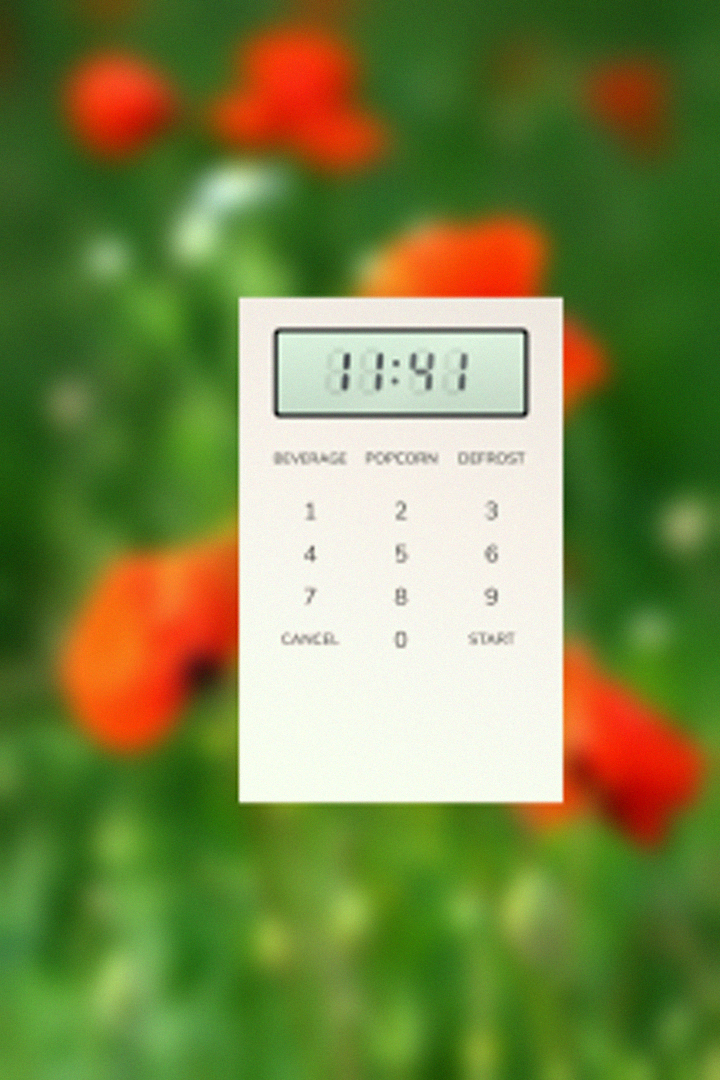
11:41
